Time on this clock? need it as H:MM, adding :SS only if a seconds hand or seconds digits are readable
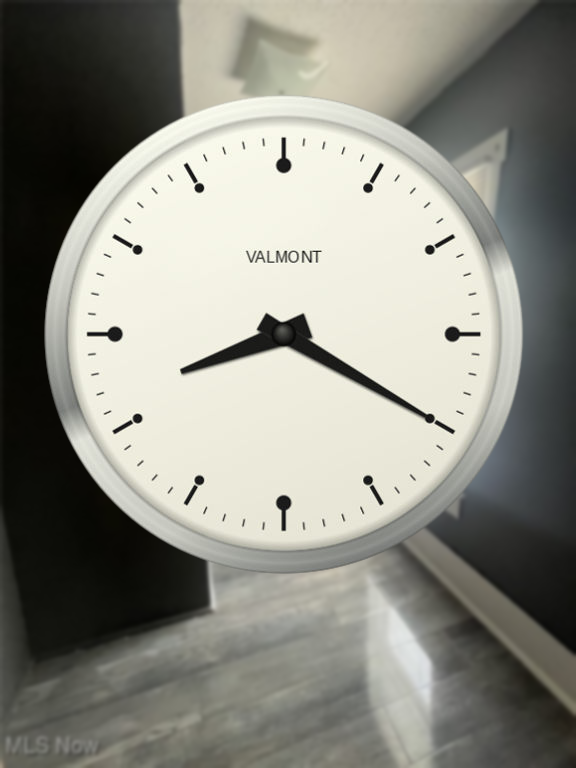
8:20
